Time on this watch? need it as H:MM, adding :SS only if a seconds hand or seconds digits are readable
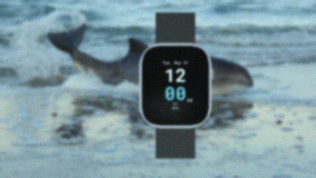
12:00
